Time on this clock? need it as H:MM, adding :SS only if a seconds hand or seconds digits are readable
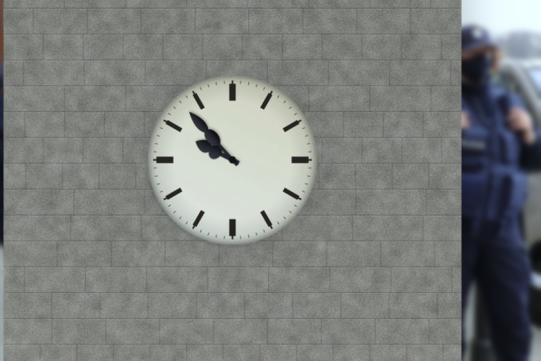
9:53
